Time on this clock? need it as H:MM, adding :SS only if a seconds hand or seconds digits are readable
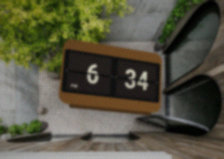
6:34
